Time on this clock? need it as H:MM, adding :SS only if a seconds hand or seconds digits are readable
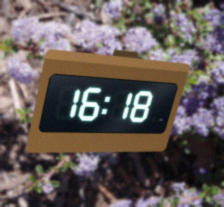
16:18
